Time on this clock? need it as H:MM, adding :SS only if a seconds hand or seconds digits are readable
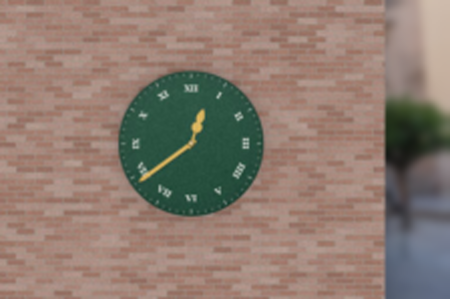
12:39
